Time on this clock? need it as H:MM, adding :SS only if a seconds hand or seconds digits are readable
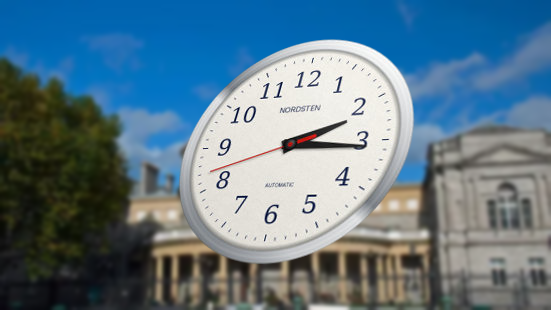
2:15:42
